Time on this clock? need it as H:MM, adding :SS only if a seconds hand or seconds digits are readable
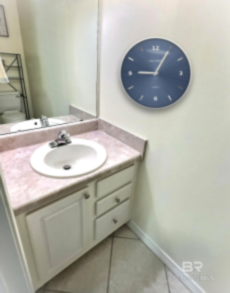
9:05
